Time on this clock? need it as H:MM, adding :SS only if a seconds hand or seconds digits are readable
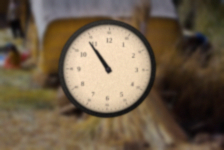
10:54
